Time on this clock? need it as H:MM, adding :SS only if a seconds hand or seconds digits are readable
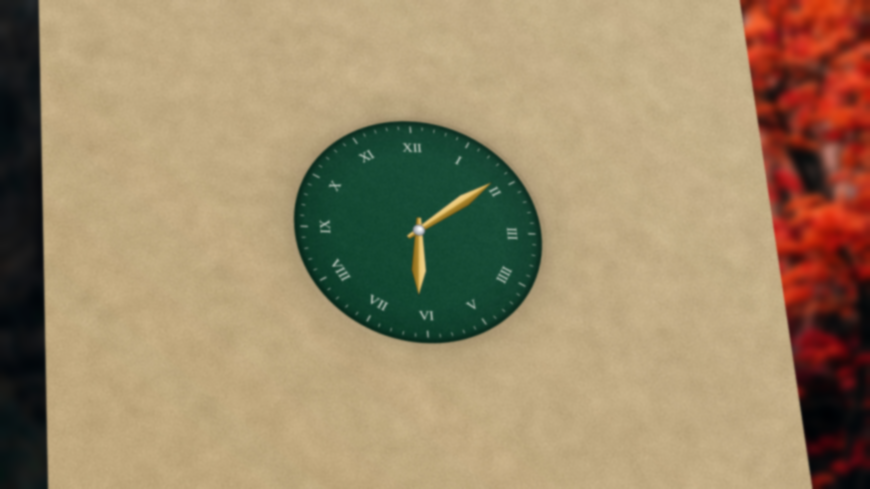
6:09
